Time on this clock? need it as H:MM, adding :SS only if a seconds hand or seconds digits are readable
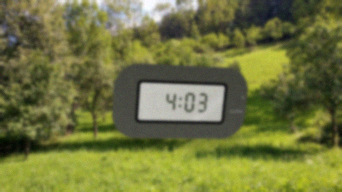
4:03
